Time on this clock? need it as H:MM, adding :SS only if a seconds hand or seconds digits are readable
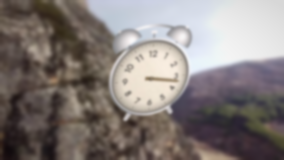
3:17
